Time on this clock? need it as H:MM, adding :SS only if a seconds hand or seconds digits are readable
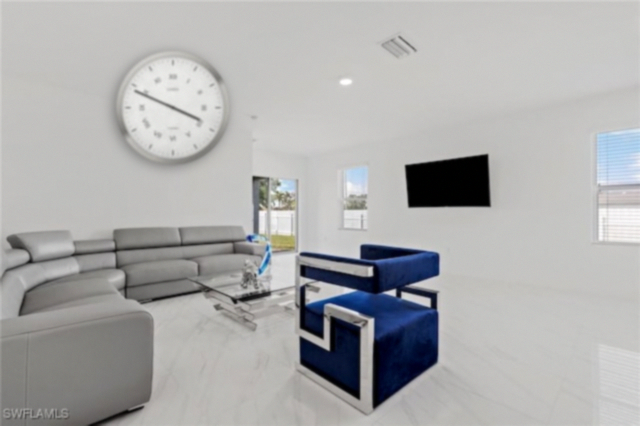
3:49
